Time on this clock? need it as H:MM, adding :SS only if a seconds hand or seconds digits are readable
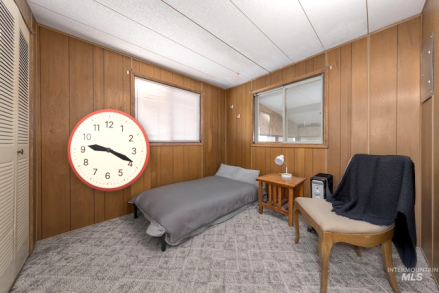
9:19
